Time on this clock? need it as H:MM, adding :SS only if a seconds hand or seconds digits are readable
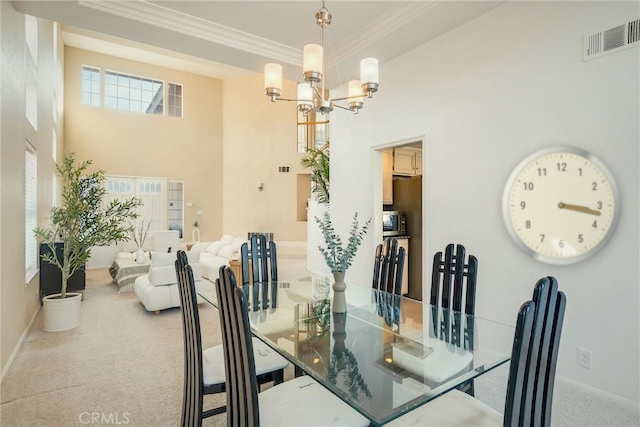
3:17
